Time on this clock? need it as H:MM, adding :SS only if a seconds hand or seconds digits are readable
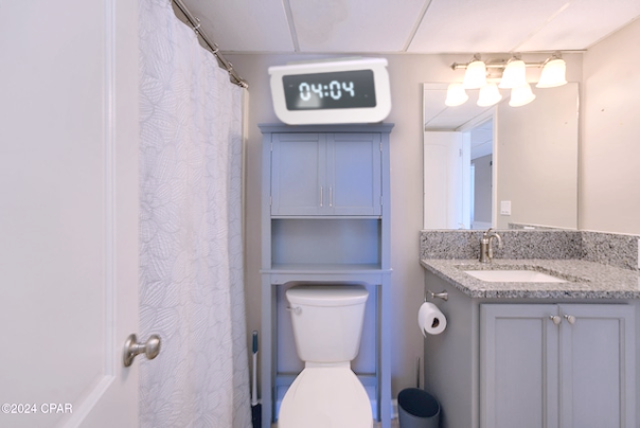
4:04
